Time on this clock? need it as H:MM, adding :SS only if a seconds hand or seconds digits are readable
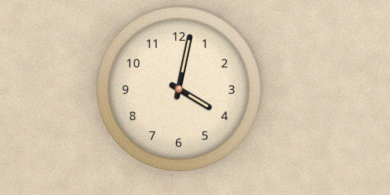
4:02
